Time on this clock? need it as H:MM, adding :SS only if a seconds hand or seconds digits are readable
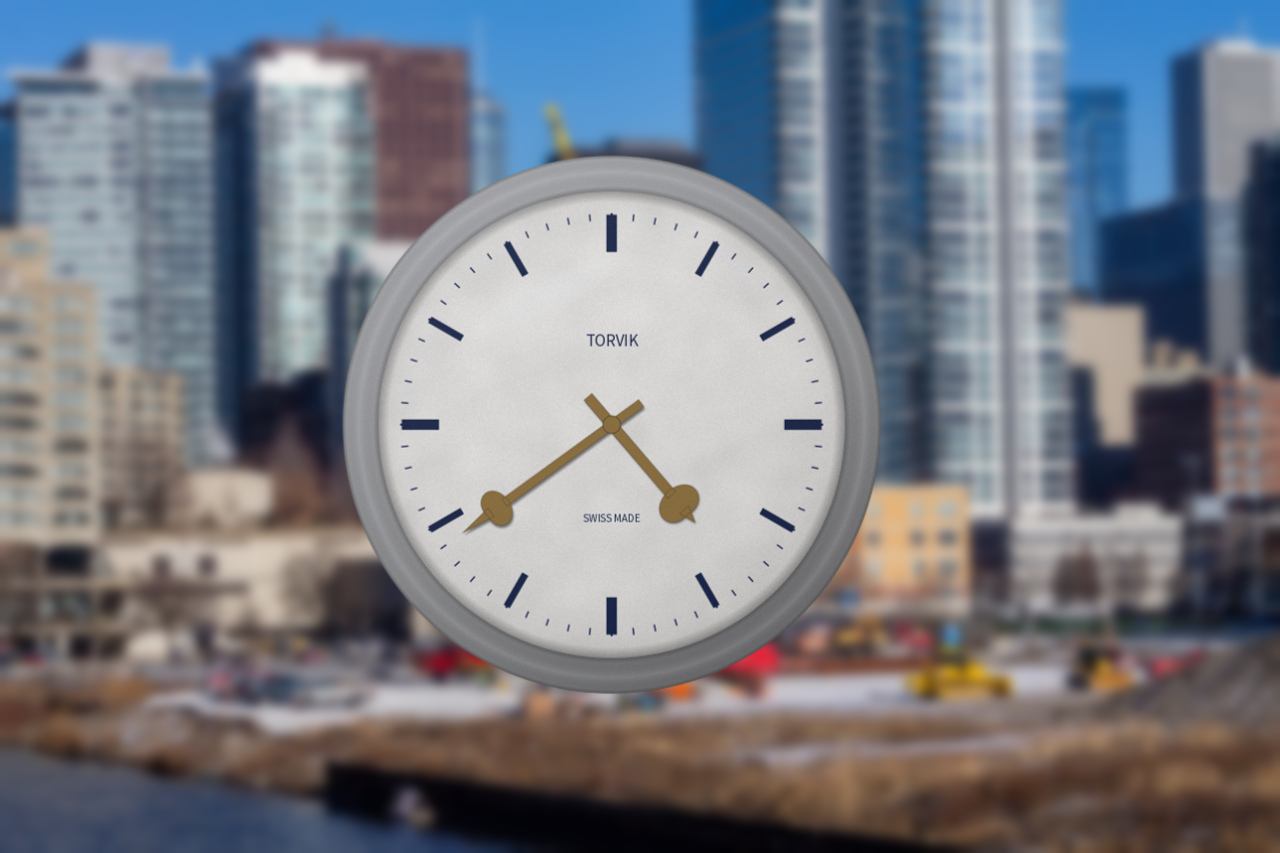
4:39
